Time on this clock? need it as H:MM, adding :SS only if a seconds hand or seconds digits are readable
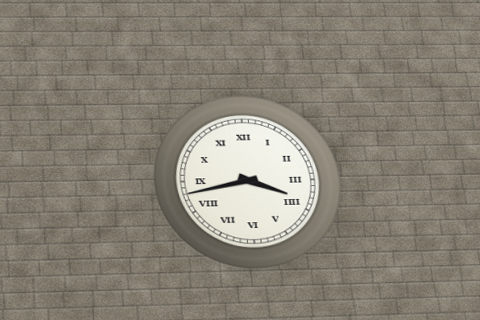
3:43
